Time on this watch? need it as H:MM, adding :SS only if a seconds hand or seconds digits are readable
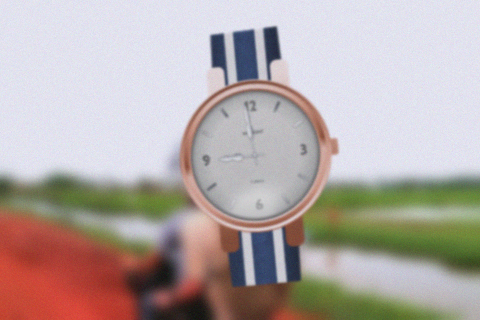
8:59
